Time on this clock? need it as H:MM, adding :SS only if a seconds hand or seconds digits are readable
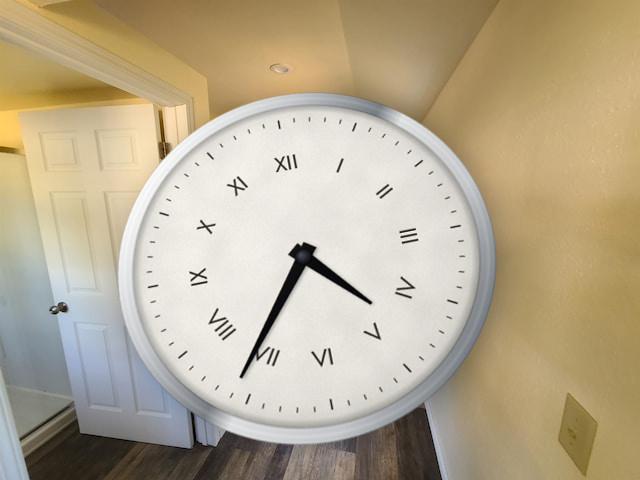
4:36
